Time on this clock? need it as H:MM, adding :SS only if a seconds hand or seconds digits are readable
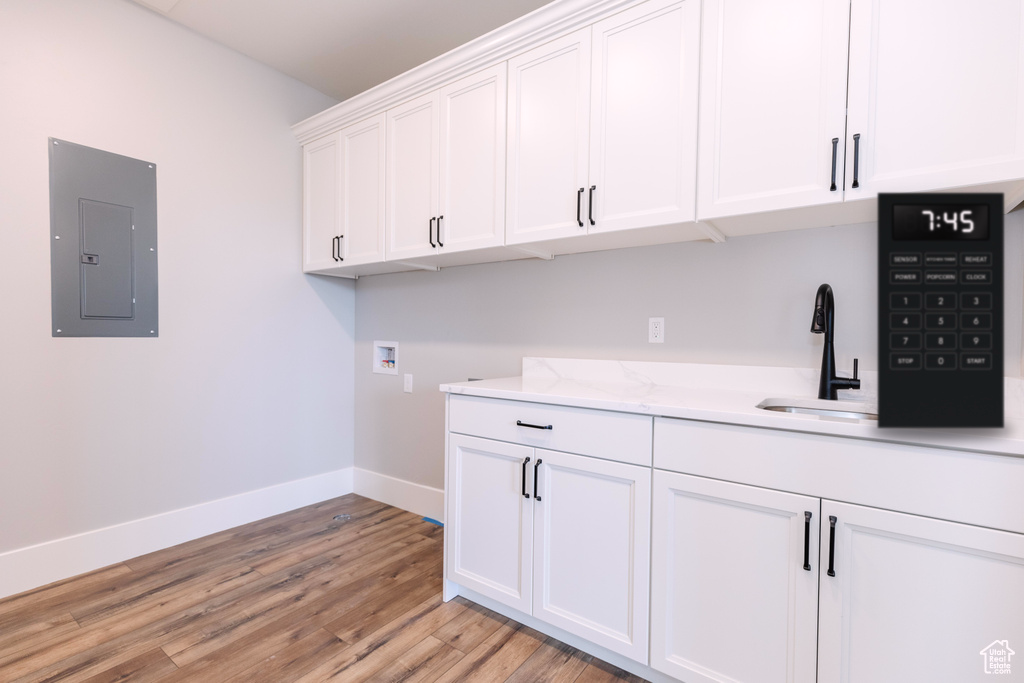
7:45
